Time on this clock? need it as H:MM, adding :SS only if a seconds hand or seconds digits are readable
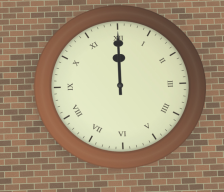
12:00
